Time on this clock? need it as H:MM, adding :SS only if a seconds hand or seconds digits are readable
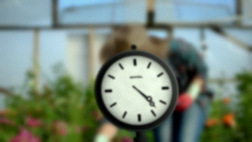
4:23
